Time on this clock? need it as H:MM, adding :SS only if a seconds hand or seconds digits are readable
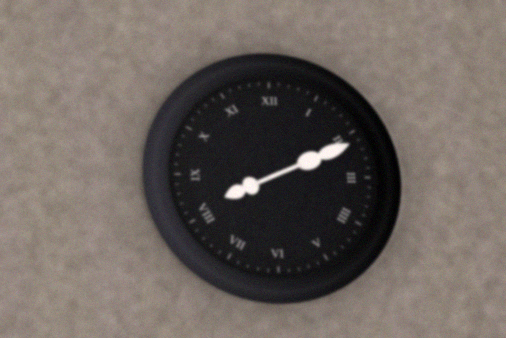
8:11
